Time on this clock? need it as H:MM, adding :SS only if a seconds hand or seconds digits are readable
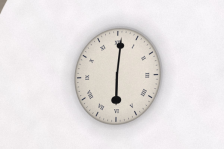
6:01
